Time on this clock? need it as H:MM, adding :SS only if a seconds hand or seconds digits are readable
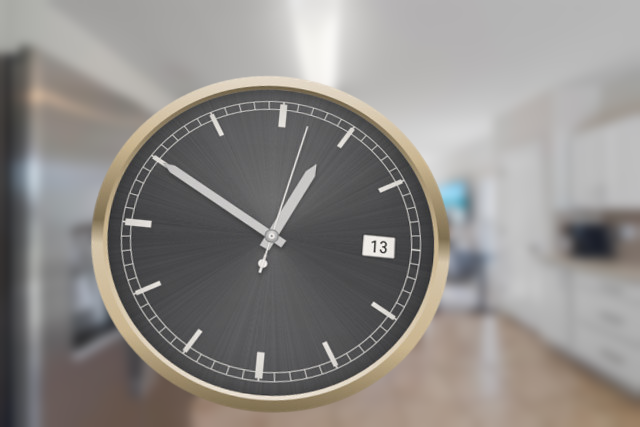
12:50:02
